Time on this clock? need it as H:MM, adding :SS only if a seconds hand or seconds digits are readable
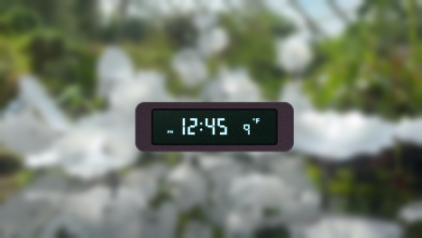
12:45
